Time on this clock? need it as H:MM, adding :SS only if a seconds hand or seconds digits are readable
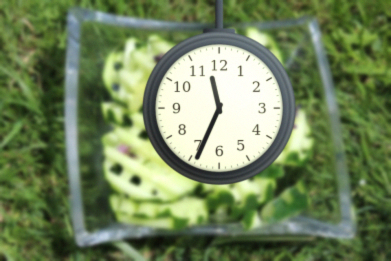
11:34
